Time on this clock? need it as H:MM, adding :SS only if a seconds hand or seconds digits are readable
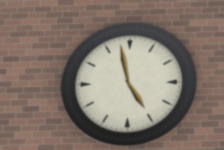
4:58
